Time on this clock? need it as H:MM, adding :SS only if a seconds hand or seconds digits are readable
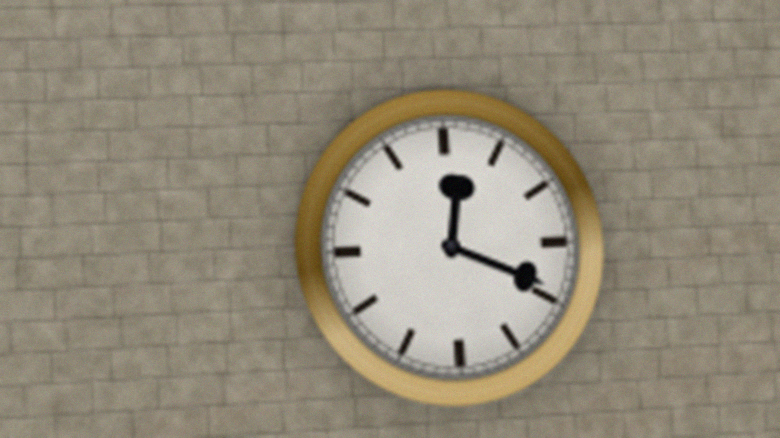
12:19
